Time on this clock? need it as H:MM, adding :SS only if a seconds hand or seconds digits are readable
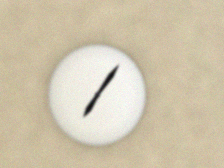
7:06
